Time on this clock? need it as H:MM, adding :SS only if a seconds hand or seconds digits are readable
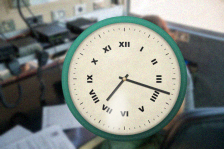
7:18
